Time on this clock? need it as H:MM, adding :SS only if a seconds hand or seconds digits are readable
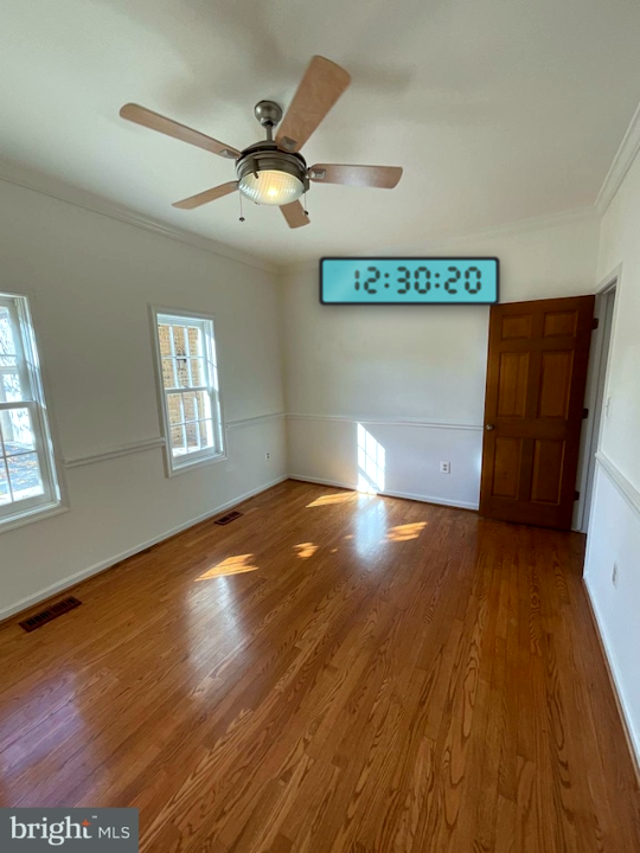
12:30:20
